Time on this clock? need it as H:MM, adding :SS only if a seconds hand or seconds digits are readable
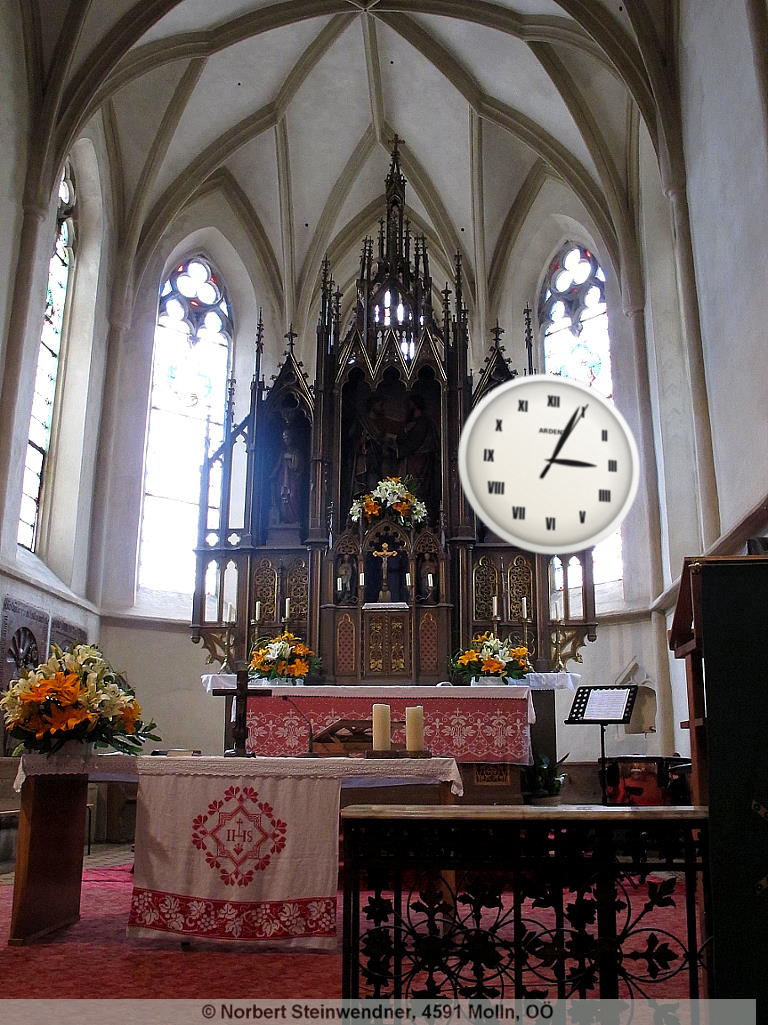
3:04:05
